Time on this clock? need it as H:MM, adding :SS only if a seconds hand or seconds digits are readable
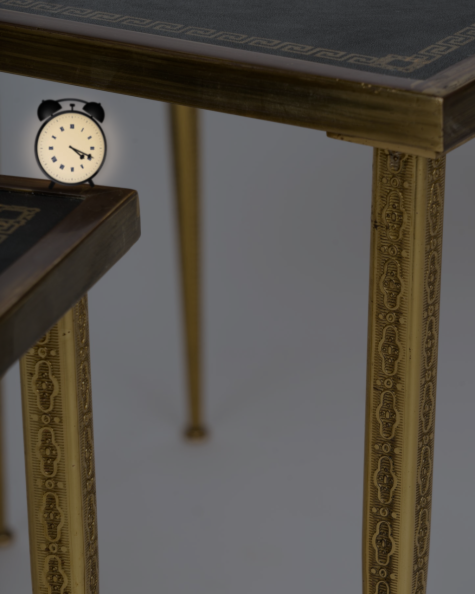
4:19
